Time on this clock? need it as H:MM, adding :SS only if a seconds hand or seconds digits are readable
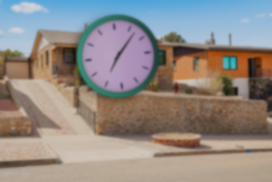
7:07
